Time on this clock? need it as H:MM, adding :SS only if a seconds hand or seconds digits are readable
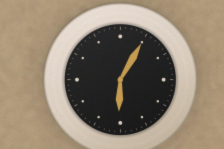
6:05
